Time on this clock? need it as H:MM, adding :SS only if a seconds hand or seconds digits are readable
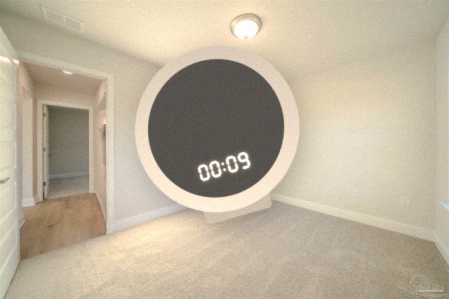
0:09
